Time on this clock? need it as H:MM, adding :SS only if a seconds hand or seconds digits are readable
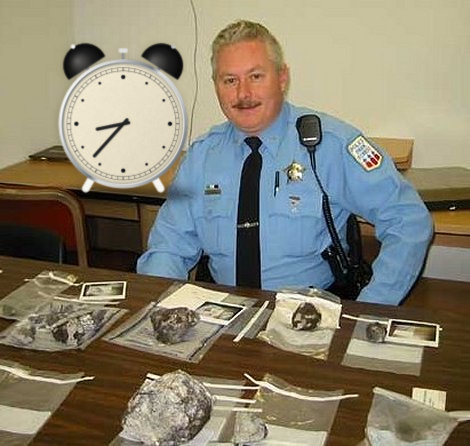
8:37
